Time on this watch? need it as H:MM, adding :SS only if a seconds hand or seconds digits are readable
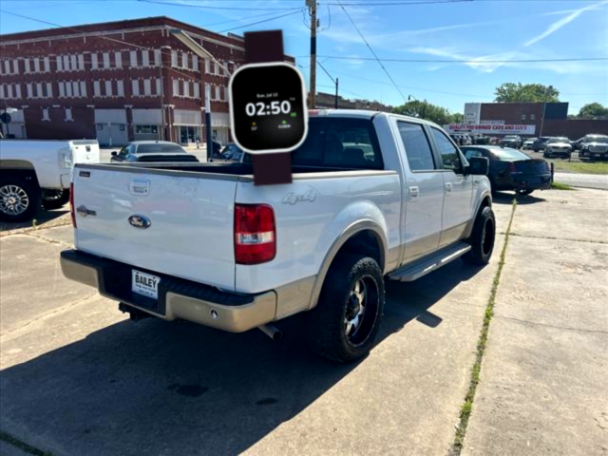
2:50
